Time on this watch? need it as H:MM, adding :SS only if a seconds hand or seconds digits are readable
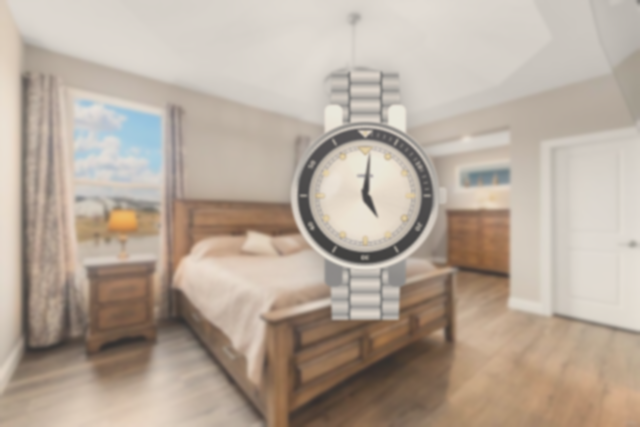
5:01
